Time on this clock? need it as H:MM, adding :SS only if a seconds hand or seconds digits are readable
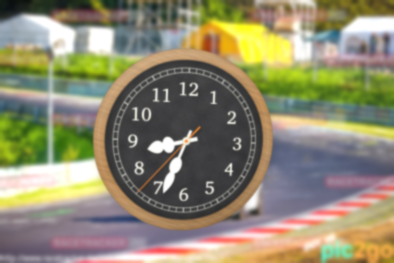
8:33:37
